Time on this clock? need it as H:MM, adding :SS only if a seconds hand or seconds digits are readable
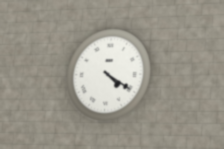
4:20
